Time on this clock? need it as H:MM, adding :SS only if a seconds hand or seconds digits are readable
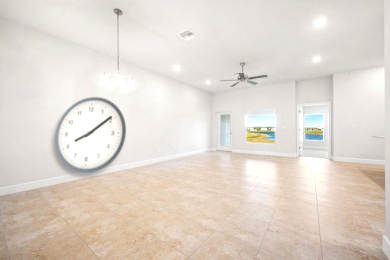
8:09
